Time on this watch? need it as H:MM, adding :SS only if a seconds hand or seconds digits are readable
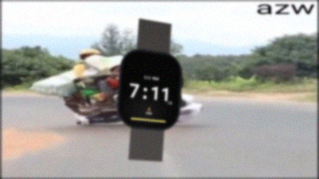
7:11
